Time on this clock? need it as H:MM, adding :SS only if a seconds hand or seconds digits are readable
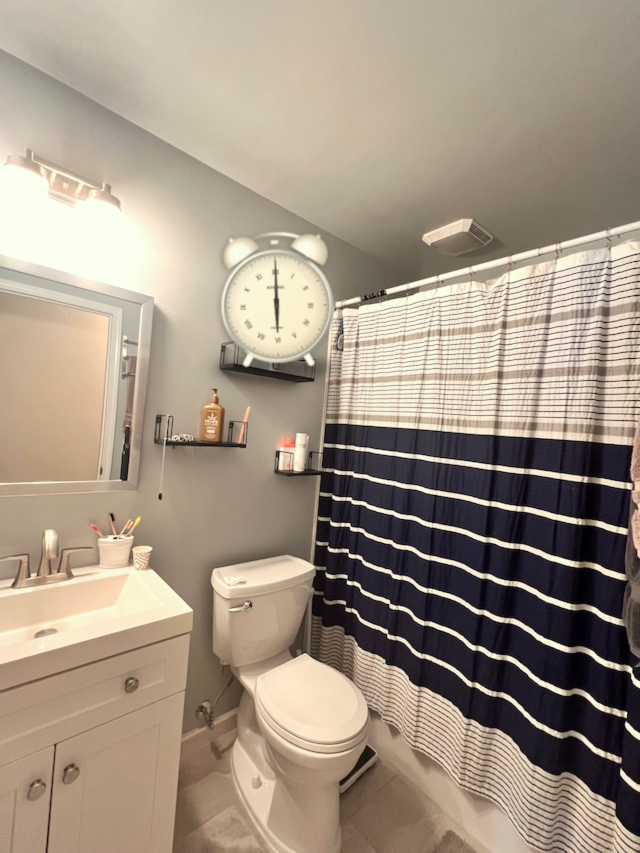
6:00
